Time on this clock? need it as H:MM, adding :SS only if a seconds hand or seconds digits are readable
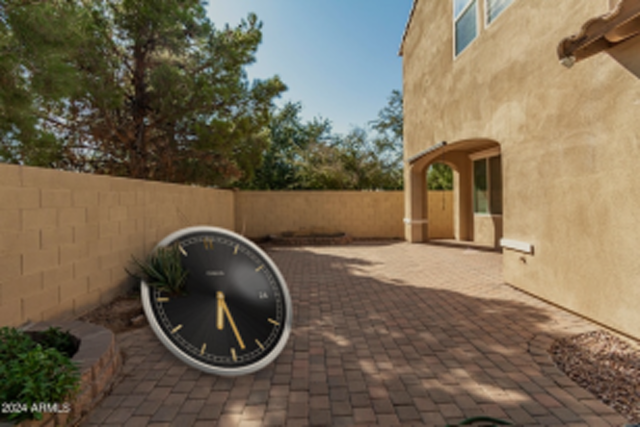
6:28
